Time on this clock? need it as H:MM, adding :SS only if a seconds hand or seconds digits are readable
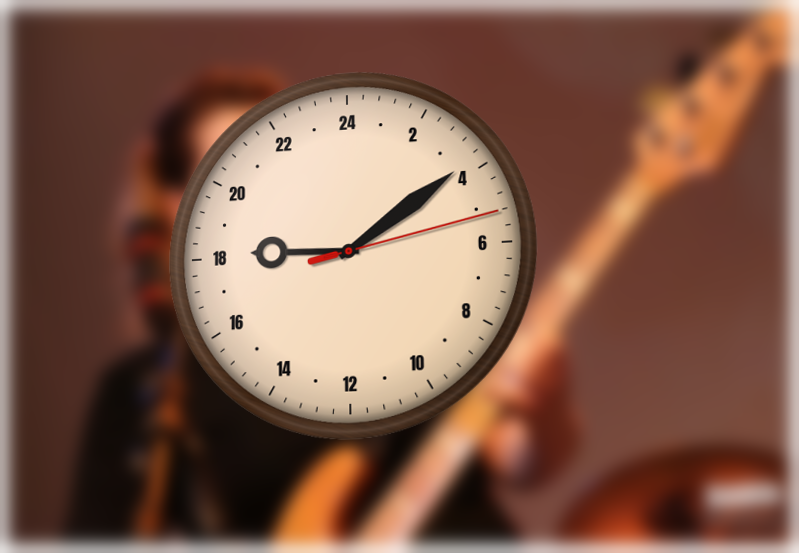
18:09:13
